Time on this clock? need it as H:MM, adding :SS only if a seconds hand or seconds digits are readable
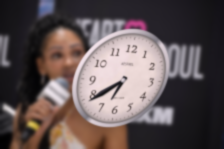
6:39
